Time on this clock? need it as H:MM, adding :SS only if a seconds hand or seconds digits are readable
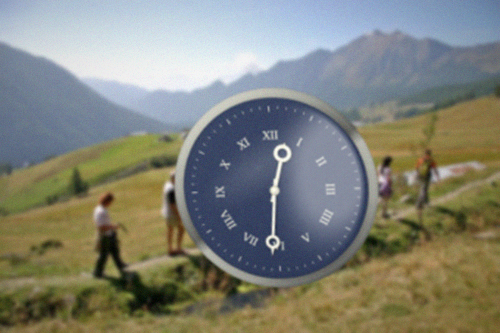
12:31
